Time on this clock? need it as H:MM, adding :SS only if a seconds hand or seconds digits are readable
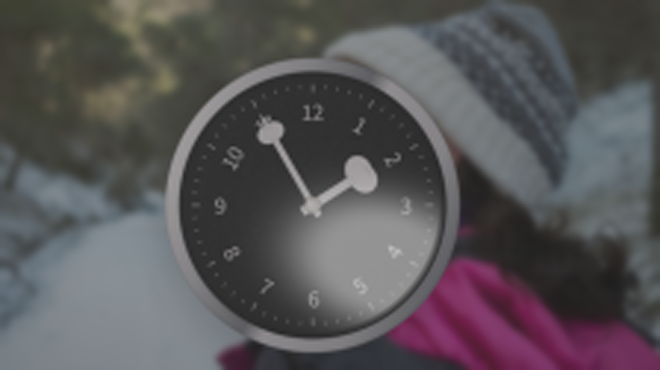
1:55
